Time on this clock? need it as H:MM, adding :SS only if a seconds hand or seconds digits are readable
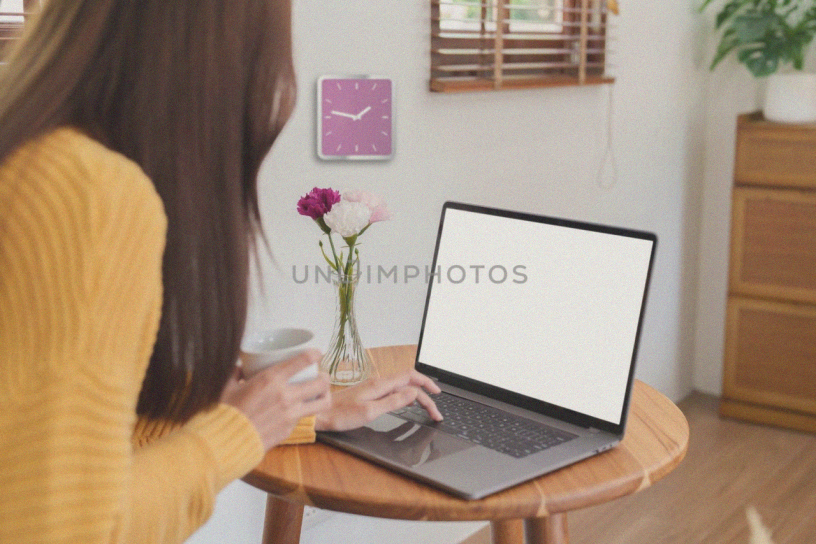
1:47
